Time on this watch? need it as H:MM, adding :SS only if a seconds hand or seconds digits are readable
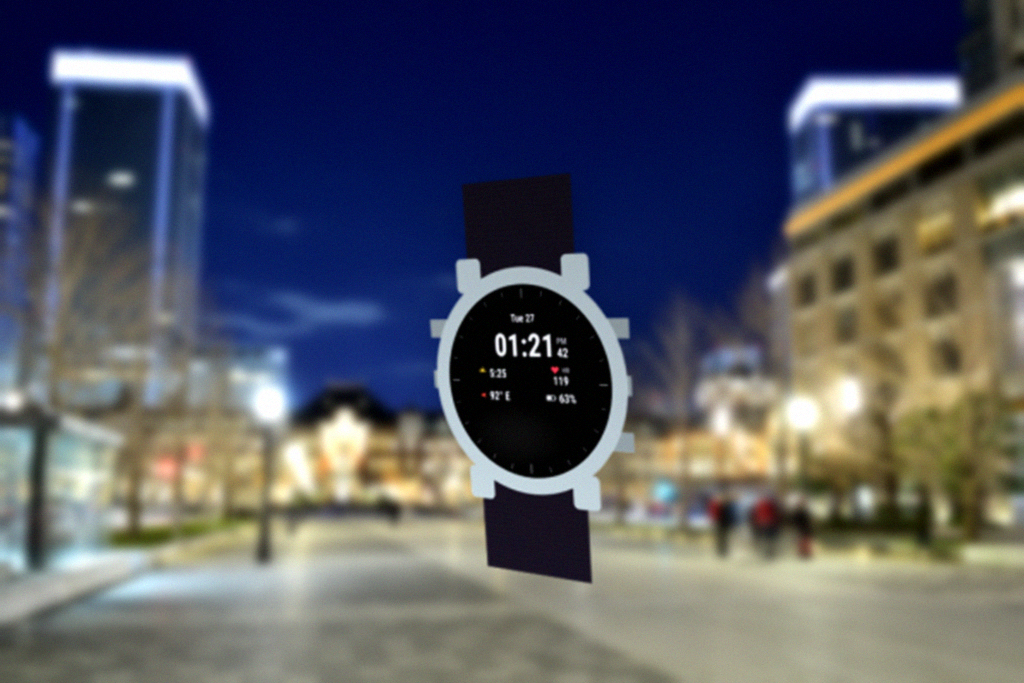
1:21
